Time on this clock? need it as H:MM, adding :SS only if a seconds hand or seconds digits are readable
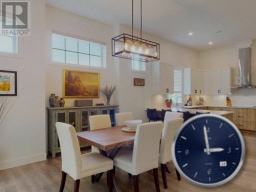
2:59
